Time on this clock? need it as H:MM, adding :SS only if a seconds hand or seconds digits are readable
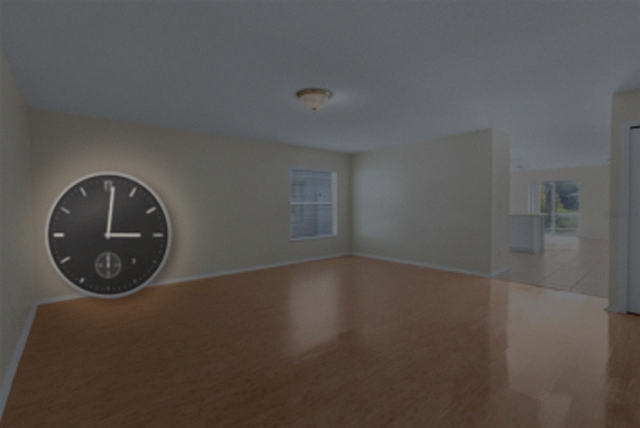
3:01
